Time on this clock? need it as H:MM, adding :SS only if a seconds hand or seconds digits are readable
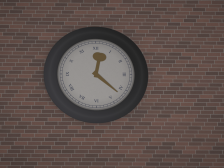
12:22
